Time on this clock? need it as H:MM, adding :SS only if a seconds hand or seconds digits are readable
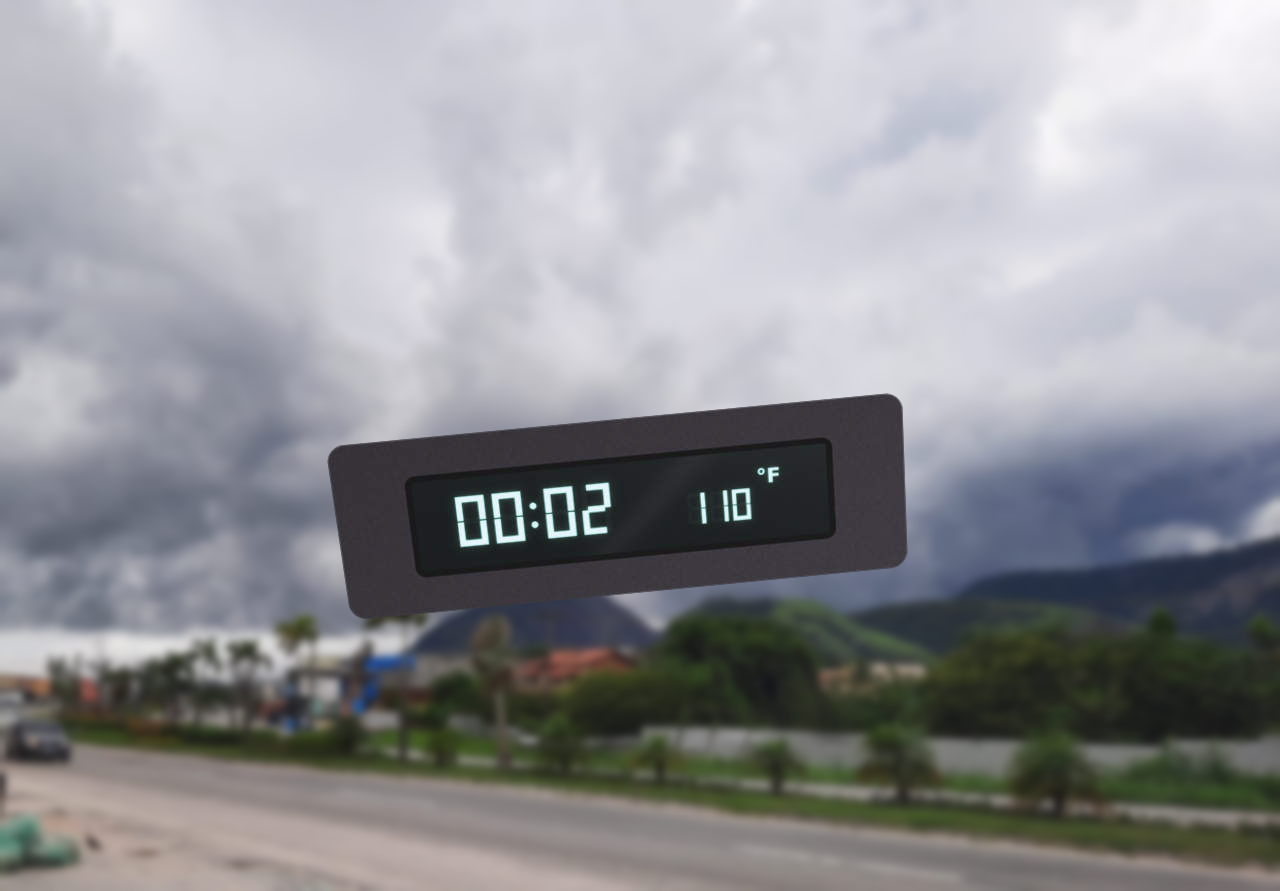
0:02
